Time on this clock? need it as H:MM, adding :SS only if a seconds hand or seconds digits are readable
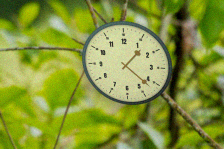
1:22
